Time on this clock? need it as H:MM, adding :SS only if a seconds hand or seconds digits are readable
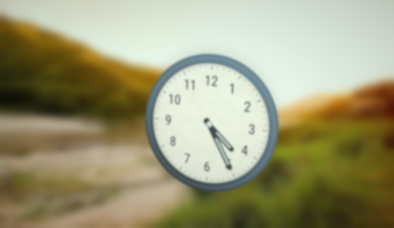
4:25
